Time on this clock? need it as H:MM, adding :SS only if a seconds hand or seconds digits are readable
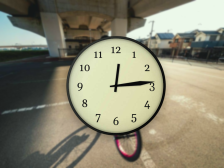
12:14
